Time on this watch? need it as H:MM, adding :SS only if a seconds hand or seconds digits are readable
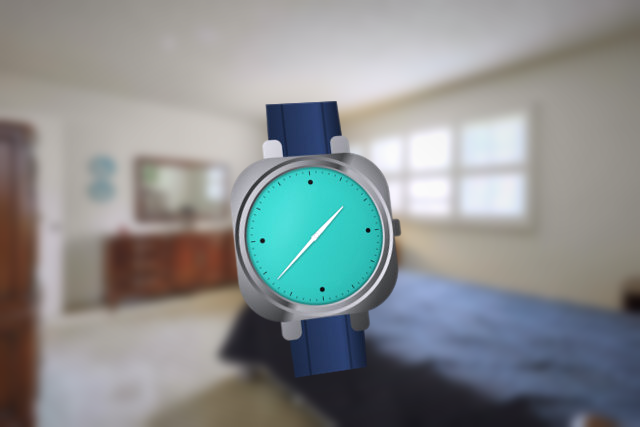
1:38
